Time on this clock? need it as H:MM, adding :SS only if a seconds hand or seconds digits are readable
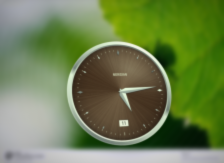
5:14
